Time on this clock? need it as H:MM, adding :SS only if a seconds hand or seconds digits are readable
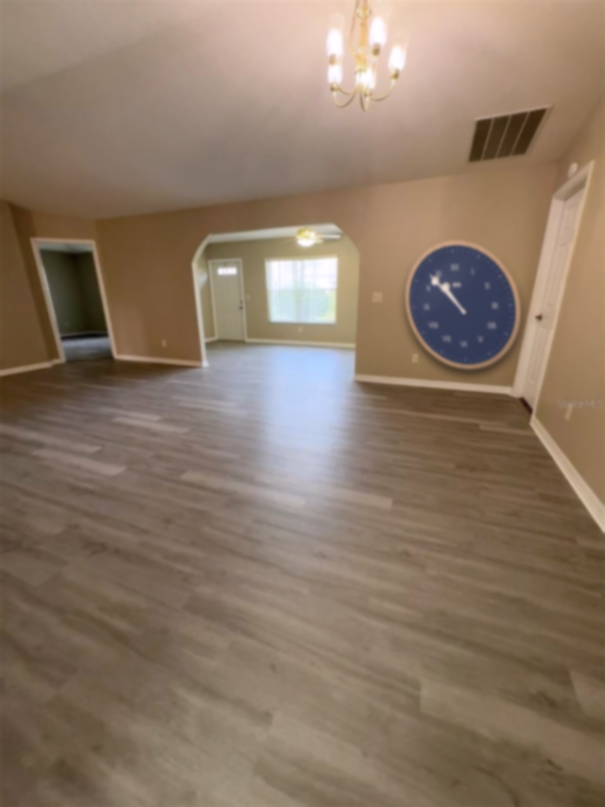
10:53
